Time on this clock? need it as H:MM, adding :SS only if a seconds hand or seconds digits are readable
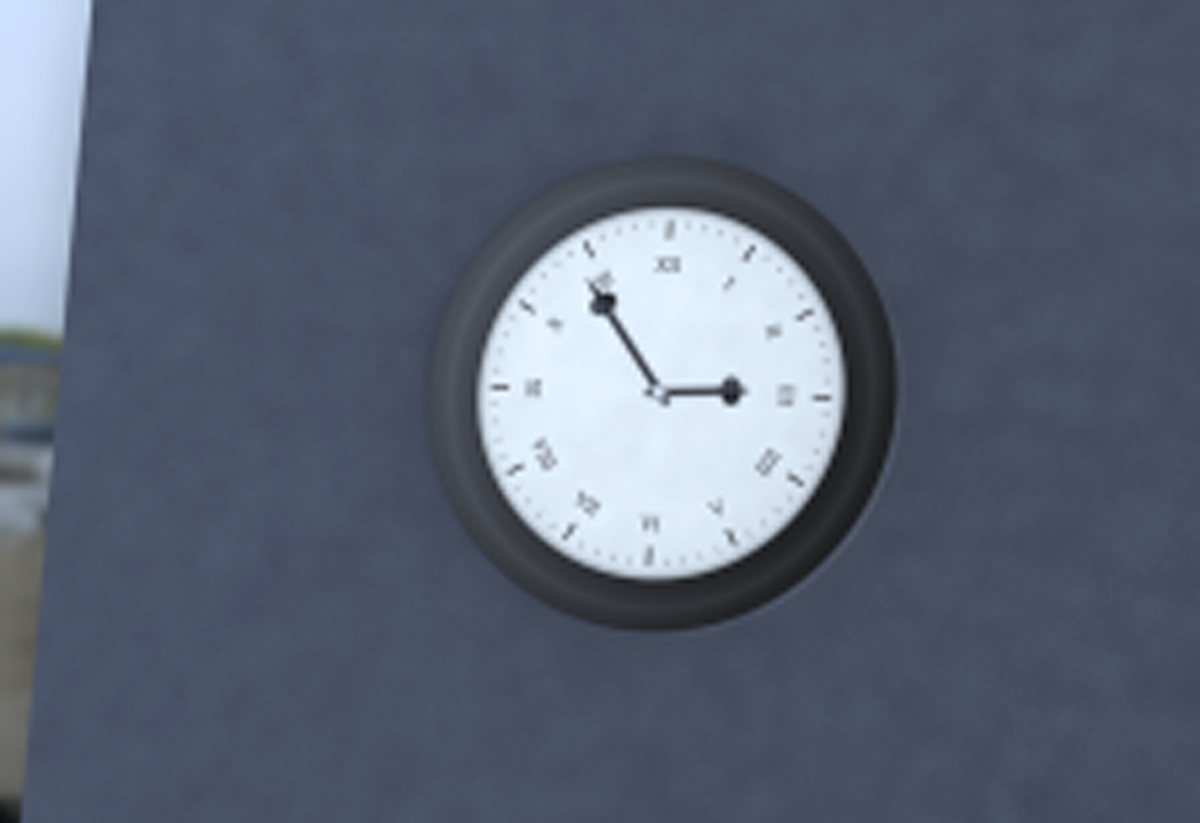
2:54
